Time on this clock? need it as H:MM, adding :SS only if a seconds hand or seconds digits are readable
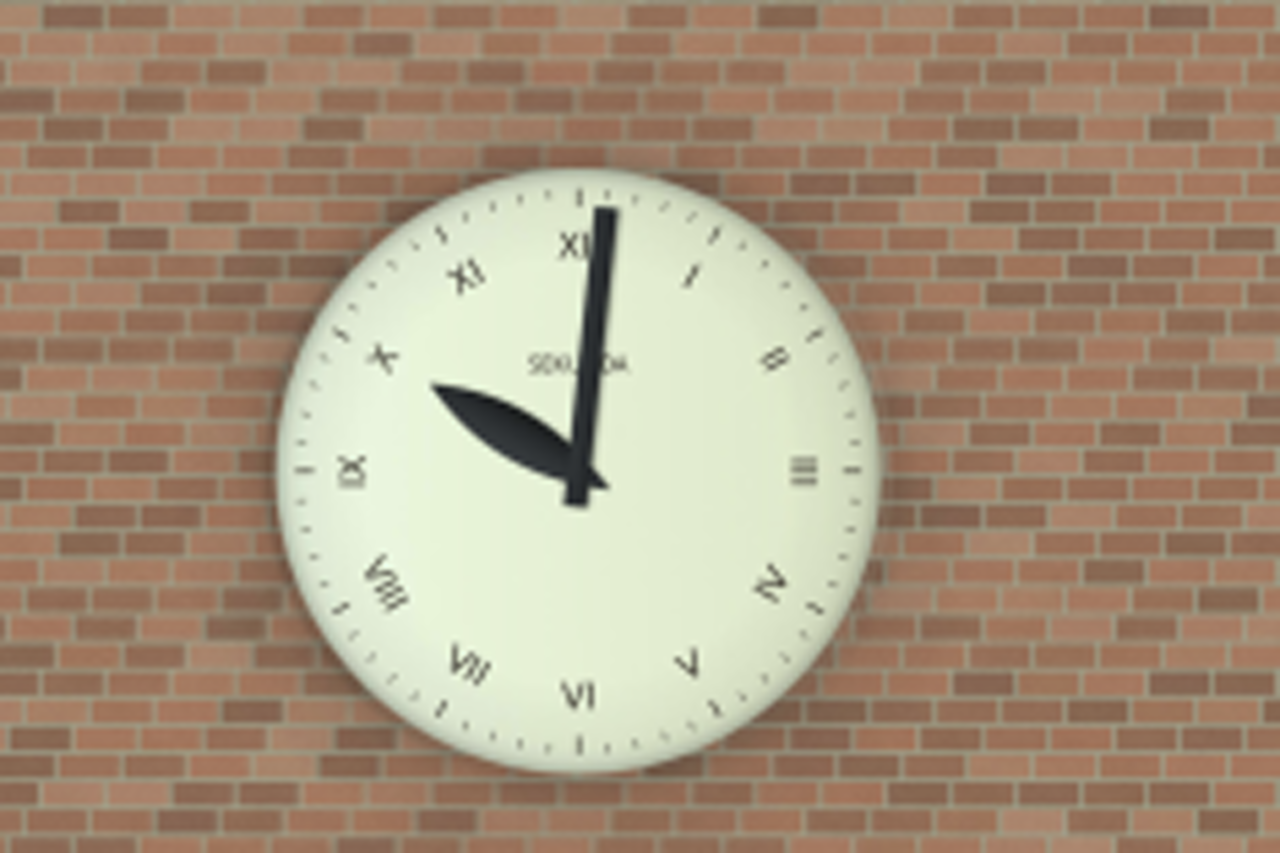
10:01
